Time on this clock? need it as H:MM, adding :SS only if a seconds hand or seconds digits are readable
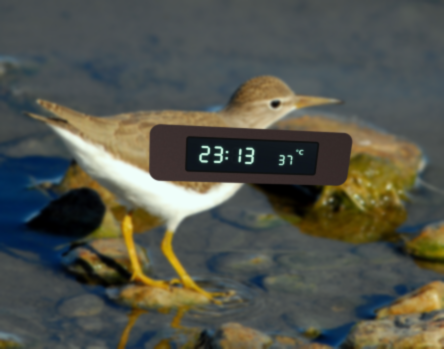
23:13
